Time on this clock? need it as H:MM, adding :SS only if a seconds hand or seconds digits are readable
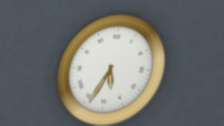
5:34
